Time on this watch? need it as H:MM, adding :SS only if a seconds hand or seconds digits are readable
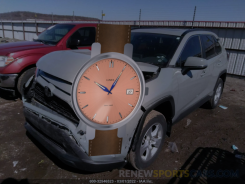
10:05
